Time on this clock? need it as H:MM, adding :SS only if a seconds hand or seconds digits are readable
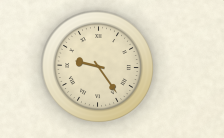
9:24
